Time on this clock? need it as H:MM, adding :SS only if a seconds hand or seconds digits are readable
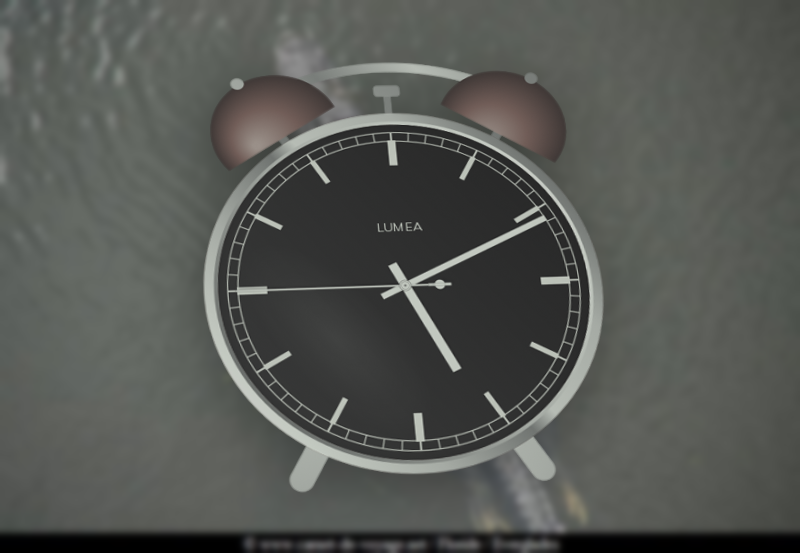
5:10:45
